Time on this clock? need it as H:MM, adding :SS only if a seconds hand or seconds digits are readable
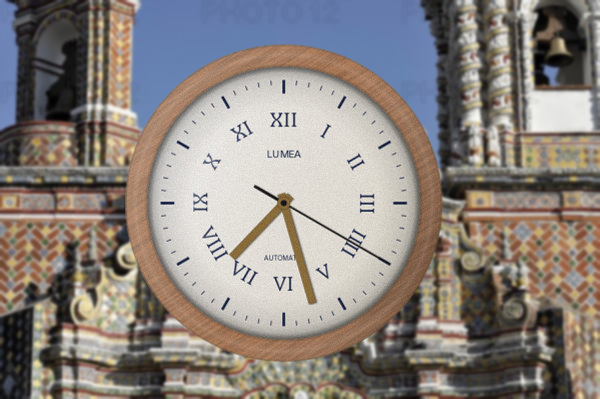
7:27:20
